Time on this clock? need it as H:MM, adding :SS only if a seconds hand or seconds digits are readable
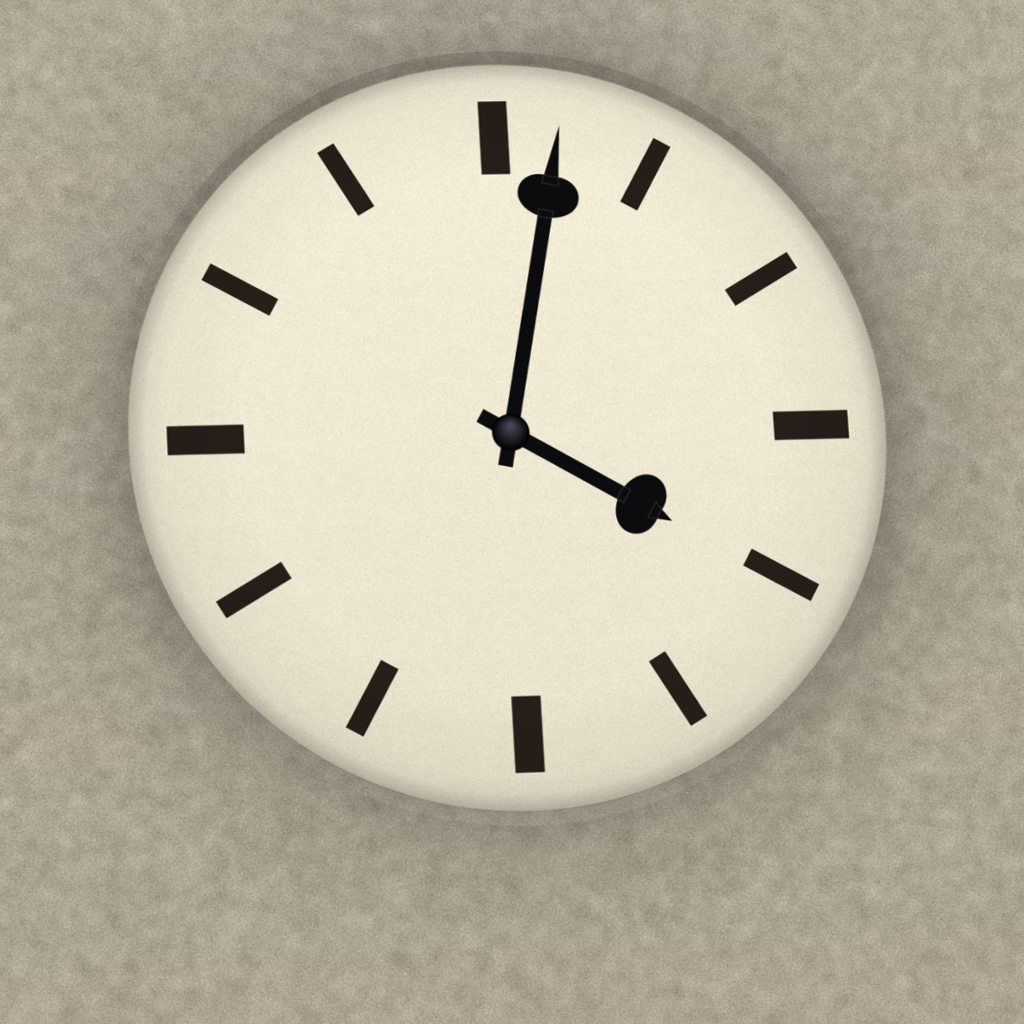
4:02
